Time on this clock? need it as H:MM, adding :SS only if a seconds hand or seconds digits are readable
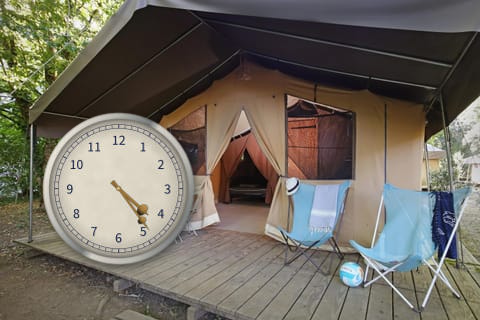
4:24
